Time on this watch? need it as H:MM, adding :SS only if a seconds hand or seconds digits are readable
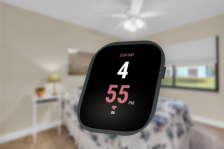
4:55
